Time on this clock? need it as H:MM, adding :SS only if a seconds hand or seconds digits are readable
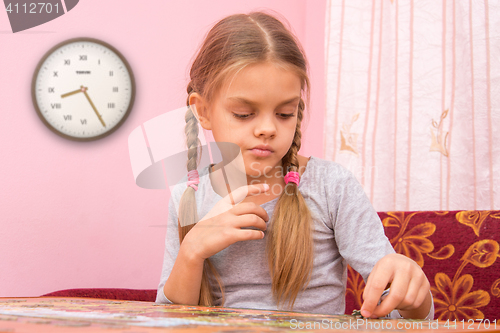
8:25
